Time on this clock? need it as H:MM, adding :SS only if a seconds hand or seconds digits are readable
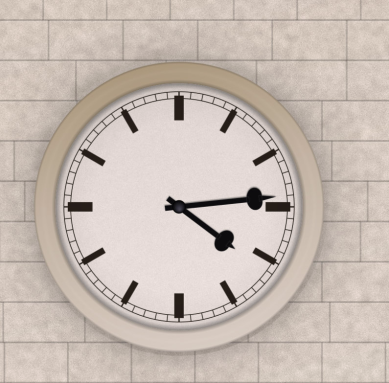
4:14
